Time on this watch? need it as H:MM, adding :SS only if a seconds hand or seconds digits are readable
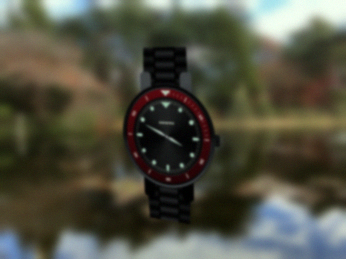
3:49
